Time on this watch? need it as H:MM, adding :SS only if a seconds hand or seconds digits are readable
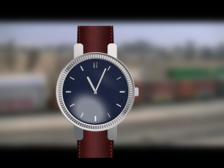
11:04
